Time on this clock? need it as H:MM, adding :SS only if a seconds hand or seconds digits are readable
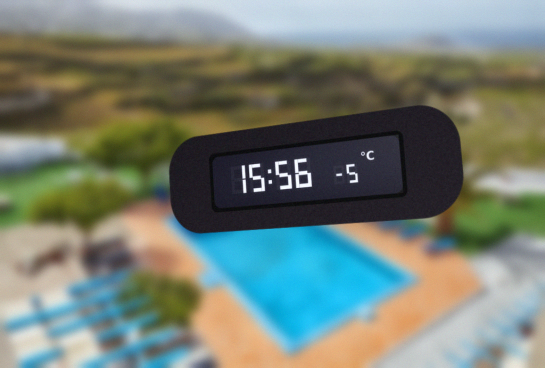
15:56
